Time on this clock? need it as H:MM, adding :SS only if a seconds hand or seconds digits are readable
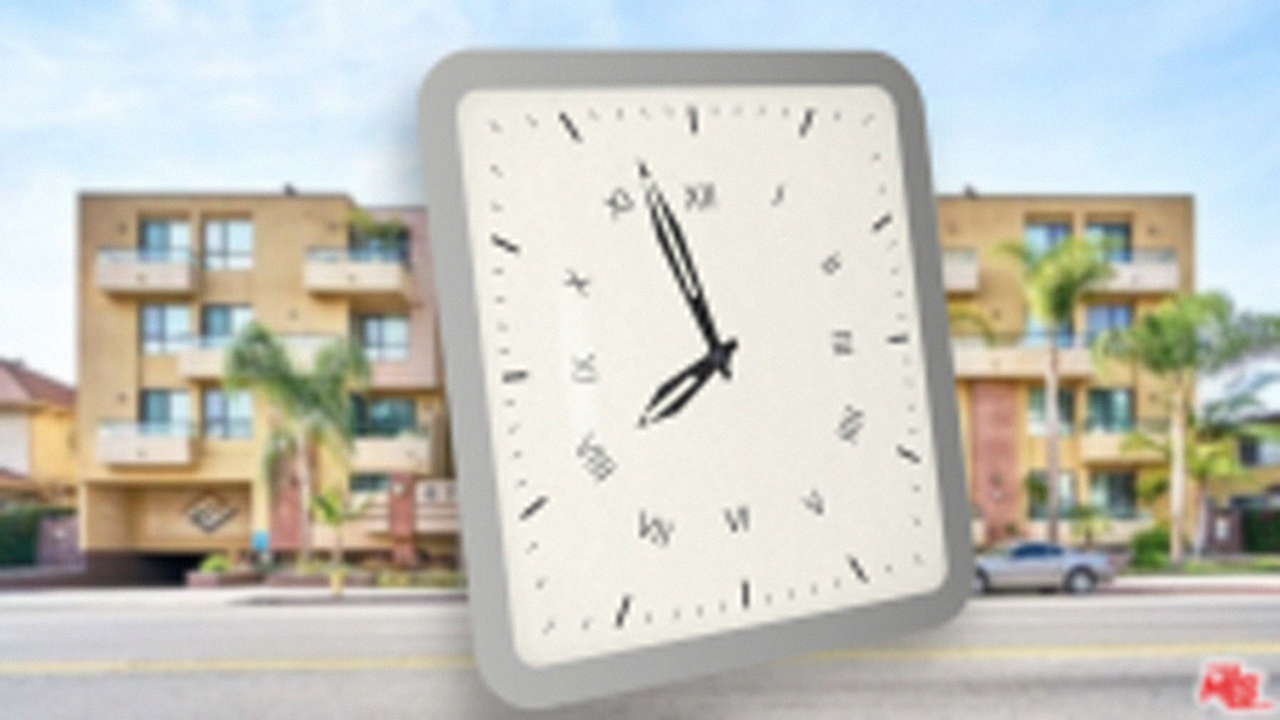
7:57
